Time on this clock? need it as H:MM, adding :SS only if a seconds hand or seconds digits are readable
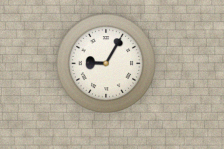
9:05
